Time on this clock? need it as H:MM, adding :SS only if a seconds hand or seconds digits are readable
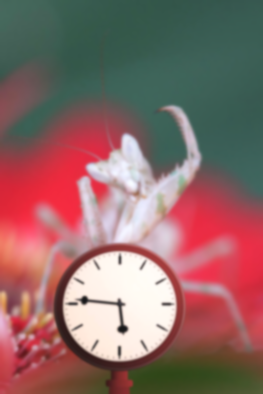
5:46
